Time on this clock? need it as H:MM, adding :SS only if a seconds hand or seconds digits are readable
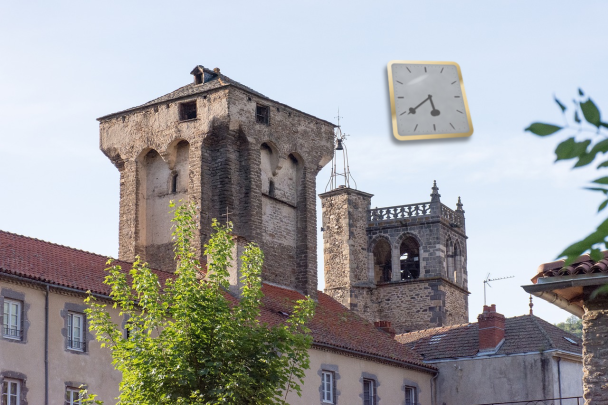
5:39
